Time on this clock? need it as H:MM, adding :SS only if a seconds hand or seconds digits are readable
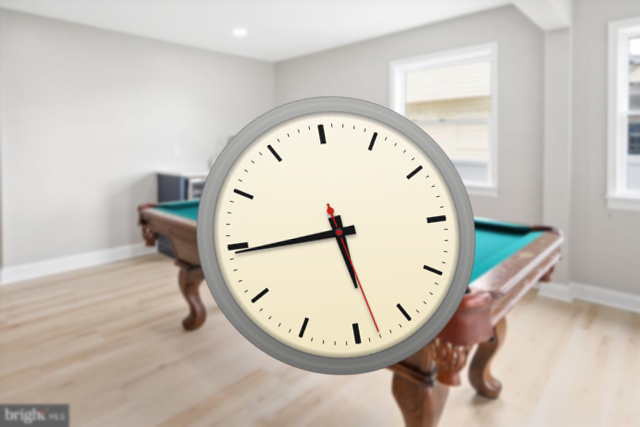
5:44:28
